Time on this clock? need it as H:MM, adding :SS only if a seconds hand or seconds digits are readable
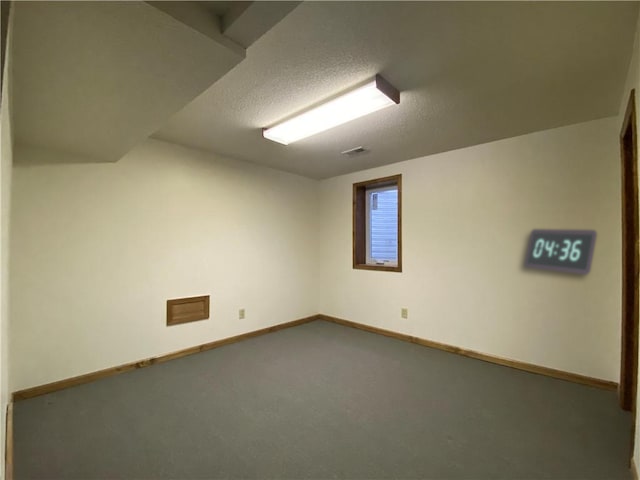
4:36
